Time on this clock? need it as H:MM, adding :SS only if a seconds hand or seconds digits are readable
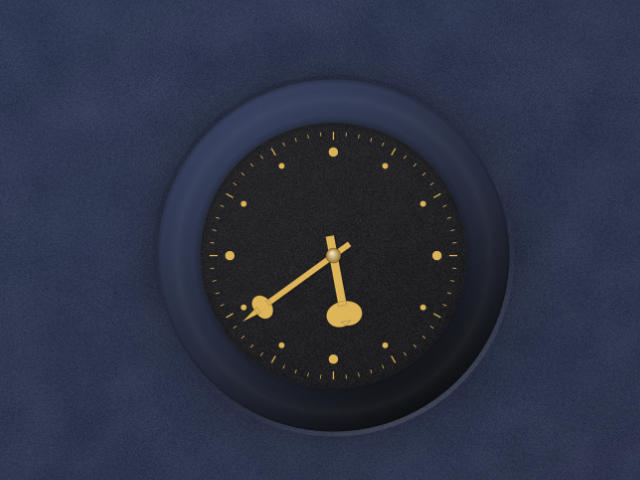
5:39
